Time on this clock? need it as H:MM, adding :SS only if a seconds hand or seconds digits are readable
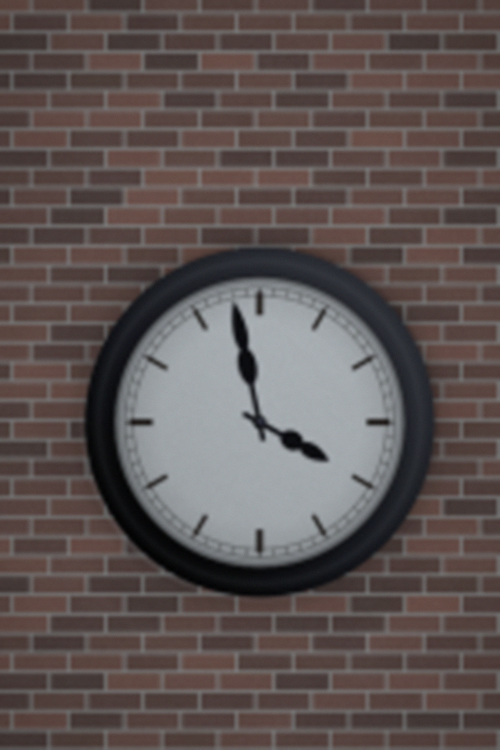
3:58
